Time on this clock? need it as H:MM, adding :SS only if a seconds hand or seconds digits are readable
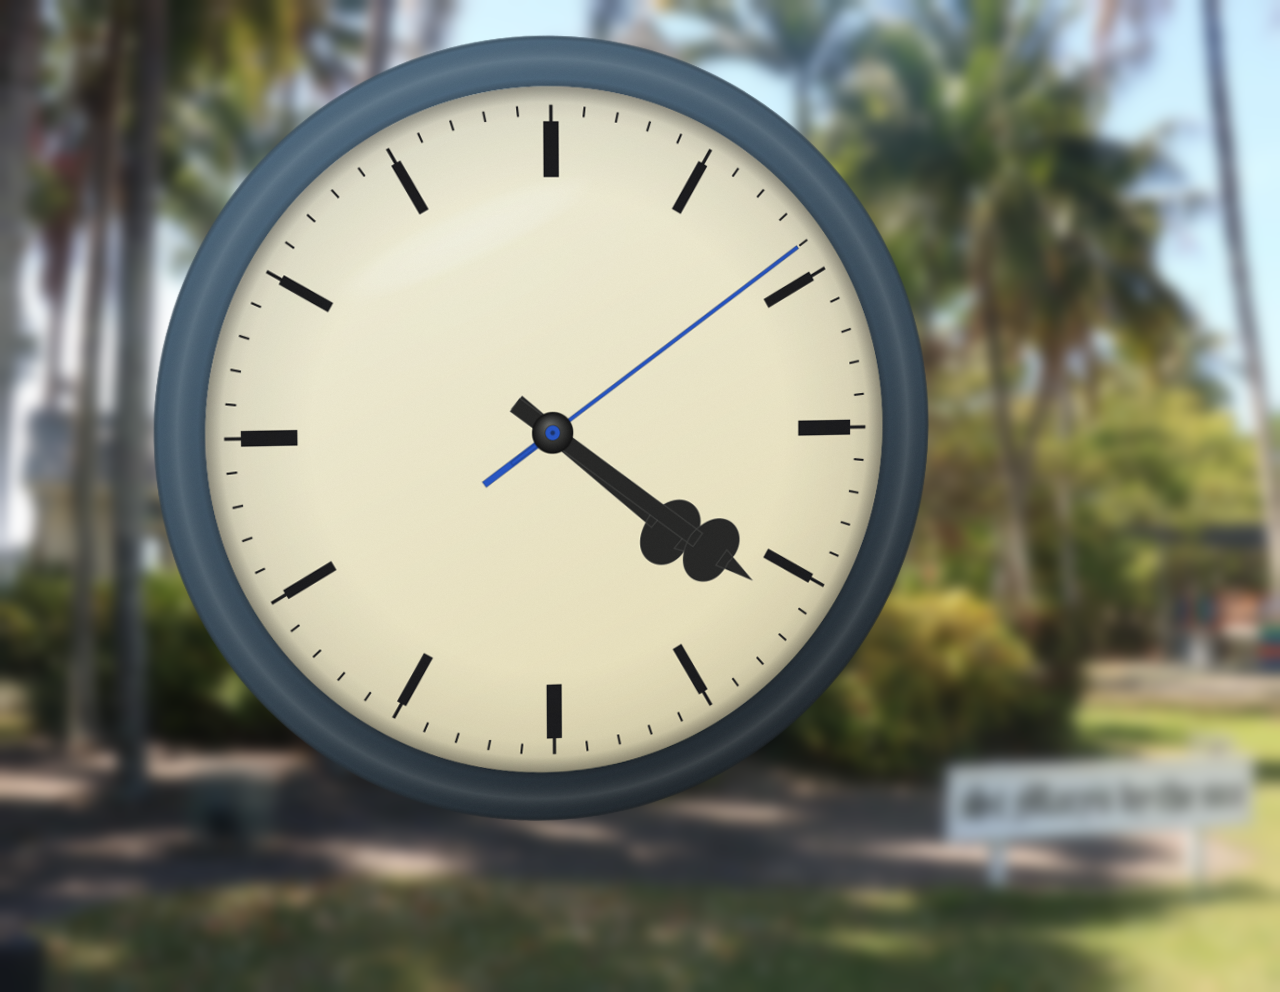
4:21:09
